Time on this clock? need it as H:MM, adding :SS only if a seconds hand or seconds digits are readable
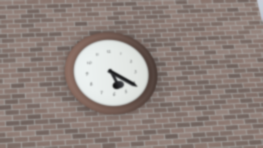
5:21
